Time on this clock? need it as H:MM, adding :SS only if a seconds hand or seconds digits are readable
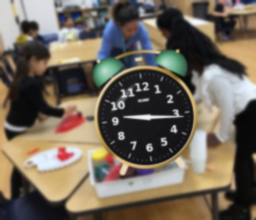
9:16
